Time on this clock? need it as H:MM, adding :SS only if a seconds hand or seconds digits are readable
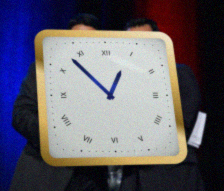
12:53
